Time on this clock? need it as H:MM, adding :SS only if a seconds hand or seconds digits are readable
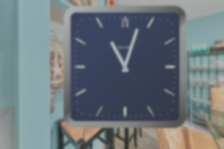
11:03
